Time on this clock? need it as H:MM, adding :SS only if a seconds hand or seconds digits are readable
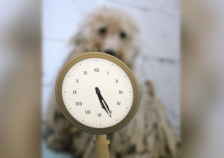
5:26
